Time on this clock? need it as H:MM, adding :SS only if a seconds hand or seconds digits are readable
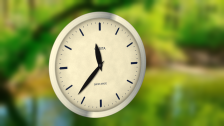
11:37
